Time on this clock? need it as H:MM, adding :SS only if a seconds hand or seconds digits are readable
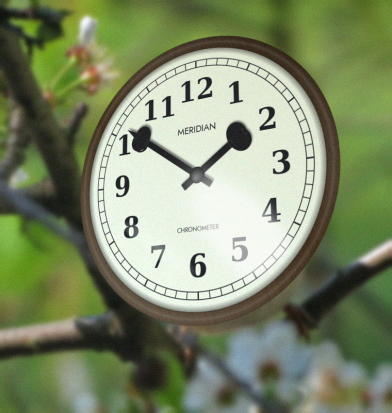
1:51
